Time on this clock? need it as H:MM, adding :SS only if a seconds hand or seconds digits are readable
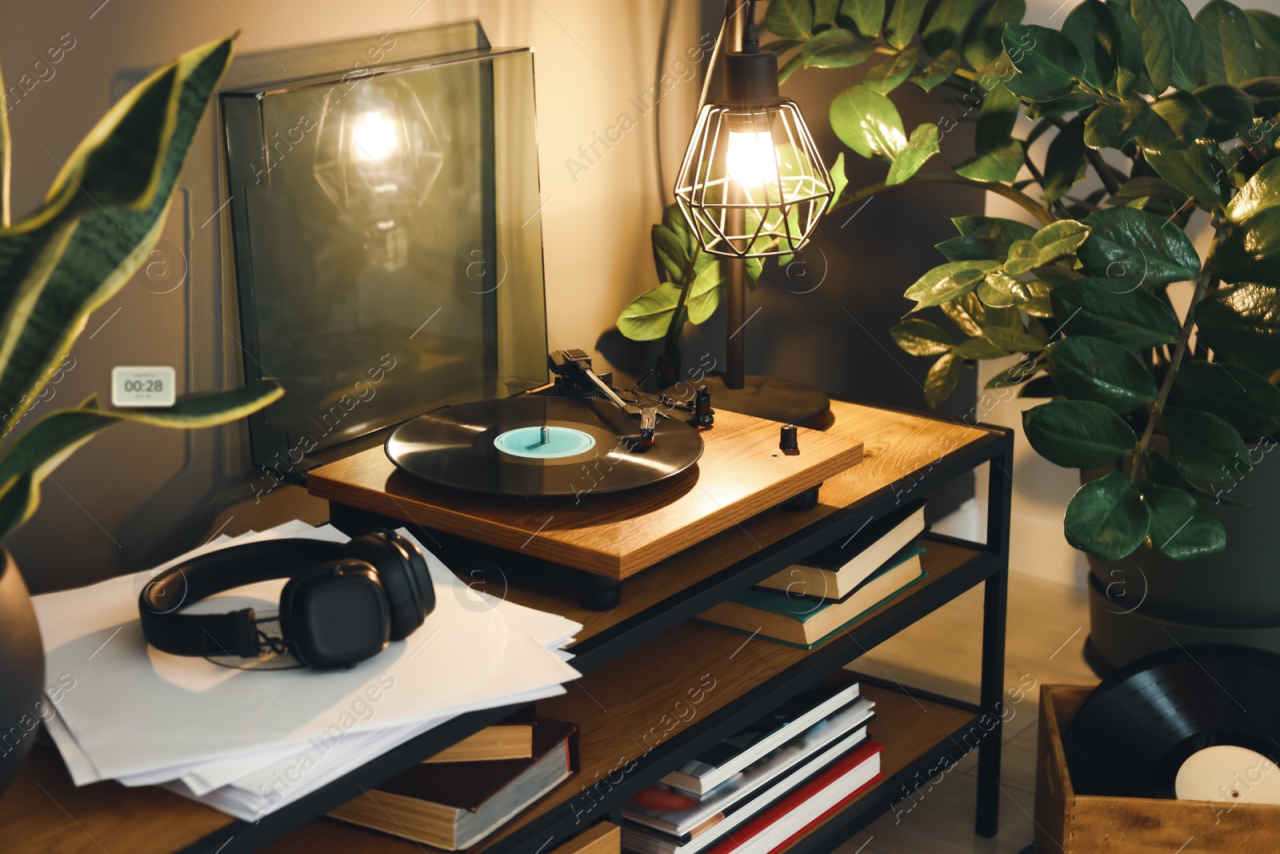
0:28
